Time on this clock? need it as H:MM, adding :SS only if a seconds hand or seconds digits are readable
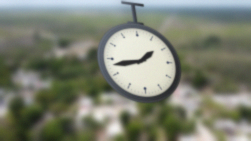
1:43
